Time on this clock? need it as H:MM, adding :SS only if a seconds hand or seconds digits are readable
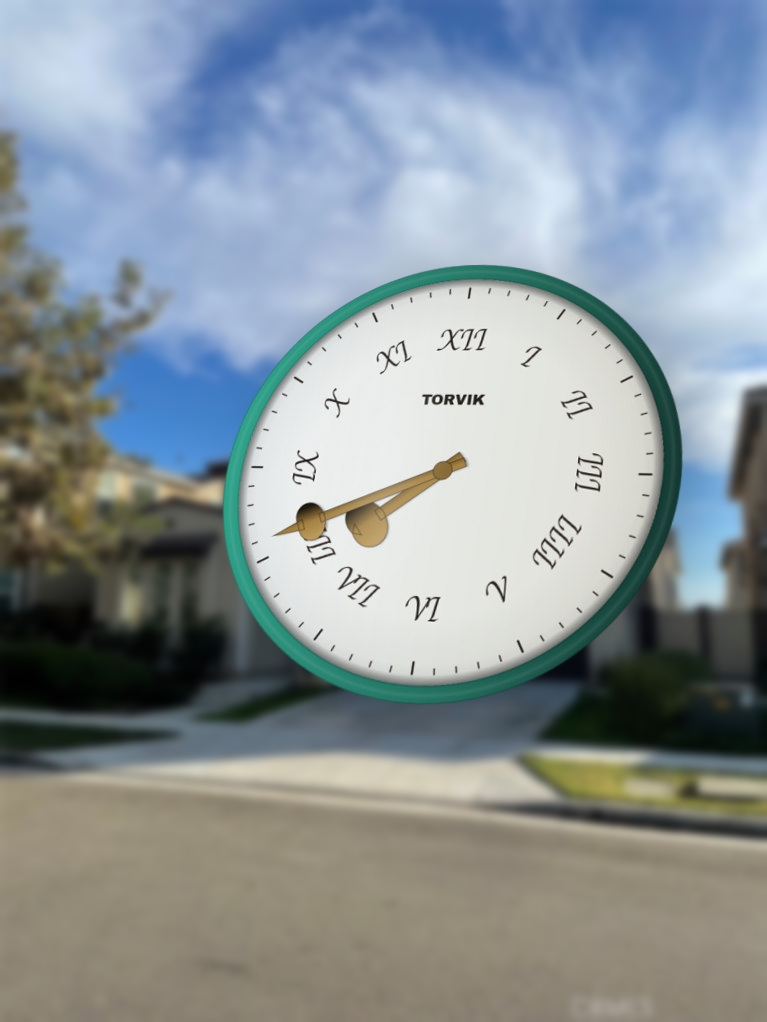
7:41
